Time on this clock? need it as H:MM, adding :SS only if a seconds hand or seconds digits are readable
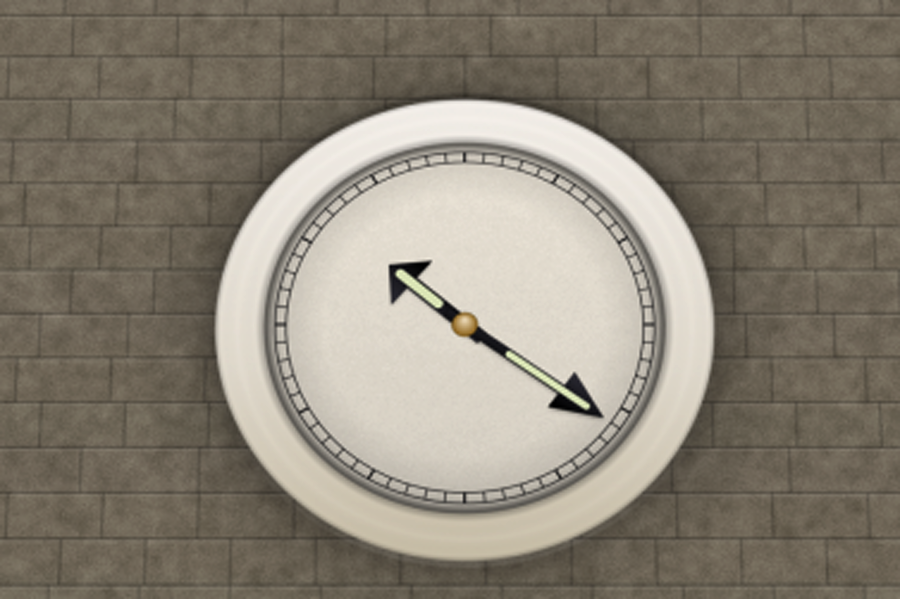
10:21
